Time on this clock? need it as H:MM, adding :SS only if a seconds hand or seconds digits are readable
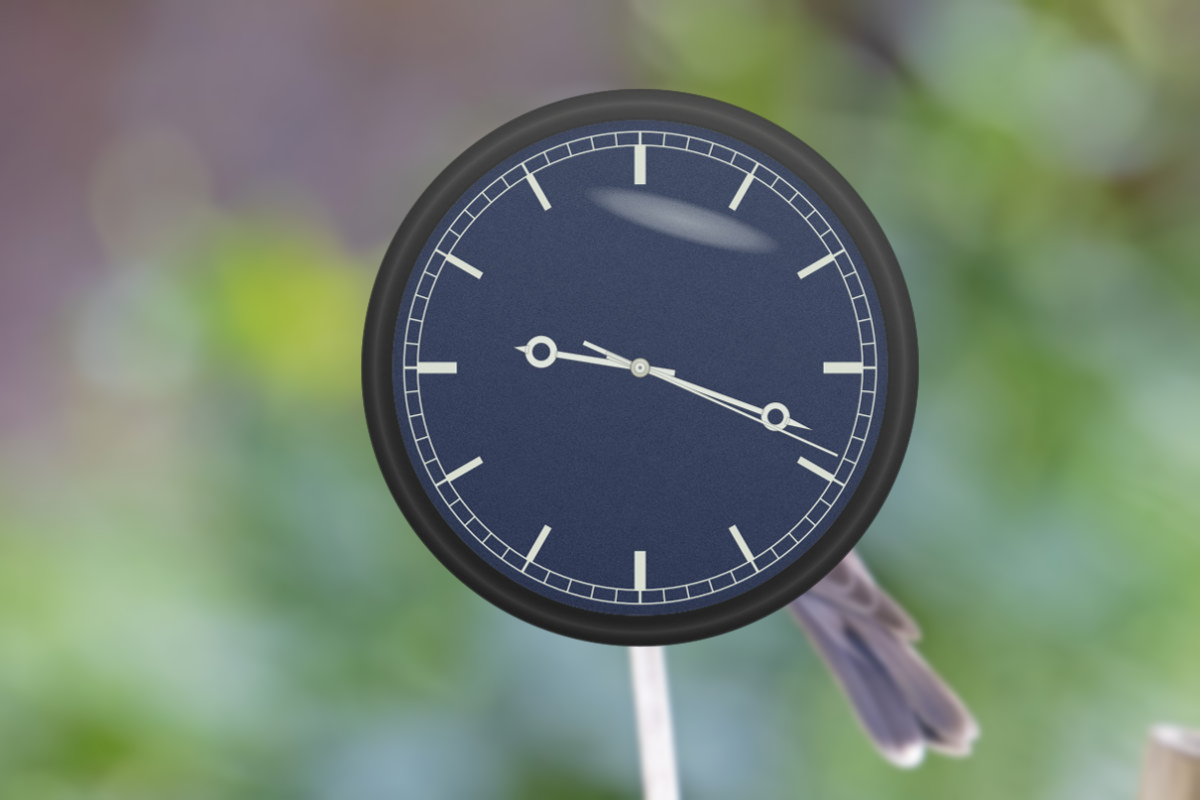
9:18:19
